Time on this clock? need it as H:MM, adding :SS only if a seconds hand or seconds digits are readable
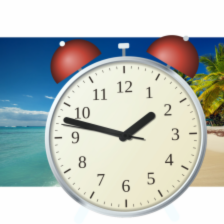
1:47:47
